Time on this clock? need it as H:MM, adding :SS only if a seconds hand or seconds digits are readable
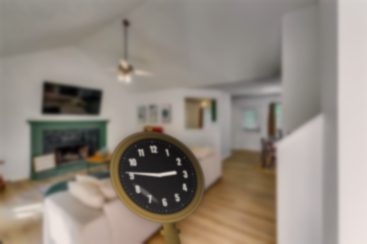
2:46
